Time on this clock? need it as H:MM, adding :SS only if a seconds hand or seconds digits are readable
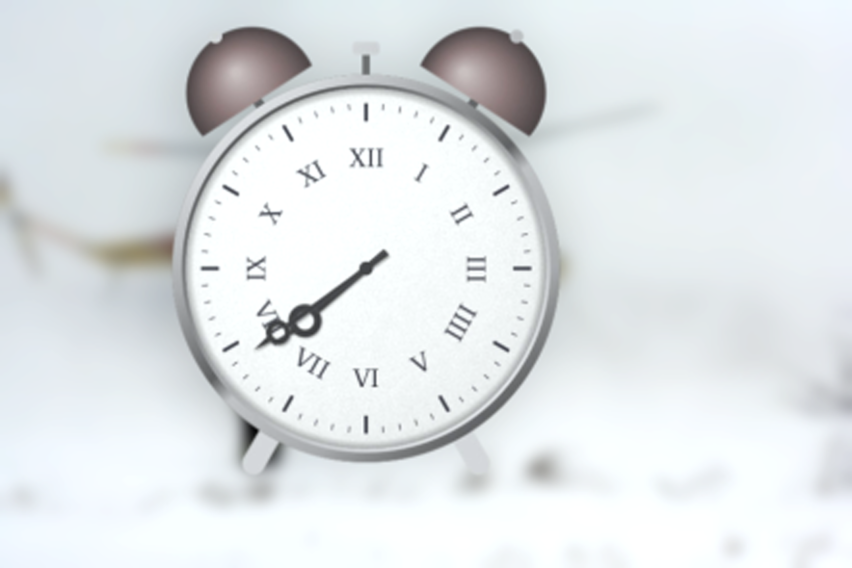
7:39
